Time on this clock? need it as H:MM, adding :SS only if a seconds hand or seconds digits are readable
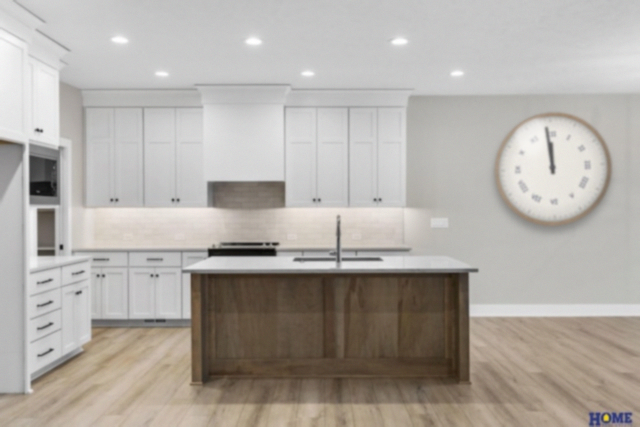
11:59
